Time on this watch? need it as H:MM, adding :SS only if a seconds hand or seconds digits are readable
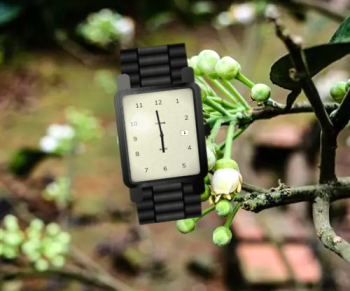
5:59
